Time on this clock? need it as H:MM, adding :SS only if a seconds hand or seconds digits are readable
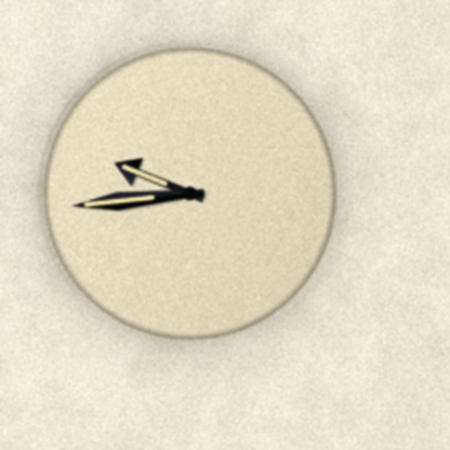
9:44
